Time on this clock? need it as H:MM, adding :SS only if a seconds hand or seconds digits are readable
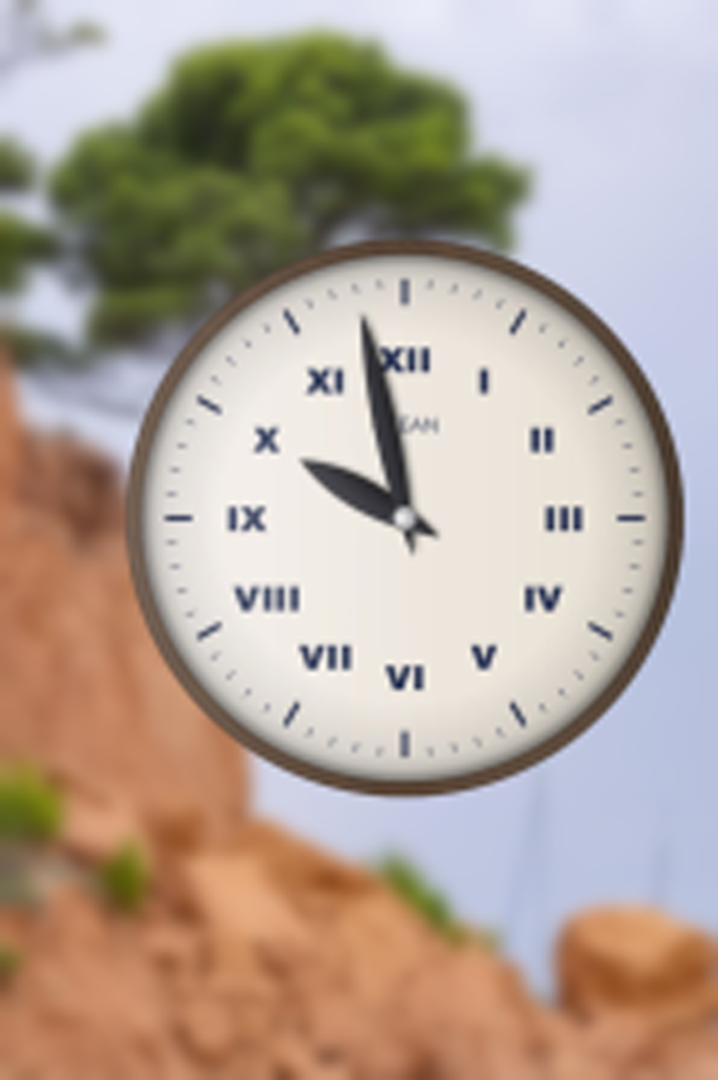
9:58
